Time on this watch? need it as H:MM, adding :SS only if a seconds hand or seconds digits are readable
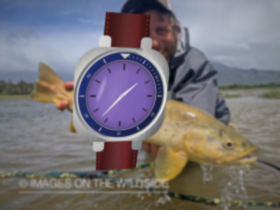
1:37
